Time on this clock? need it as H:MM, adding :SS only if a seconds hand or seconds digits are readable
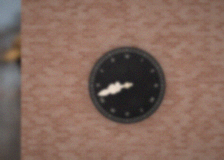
8:42
